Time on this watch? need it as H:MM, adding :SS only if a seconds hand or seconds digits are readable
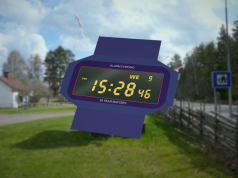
15:28:46
